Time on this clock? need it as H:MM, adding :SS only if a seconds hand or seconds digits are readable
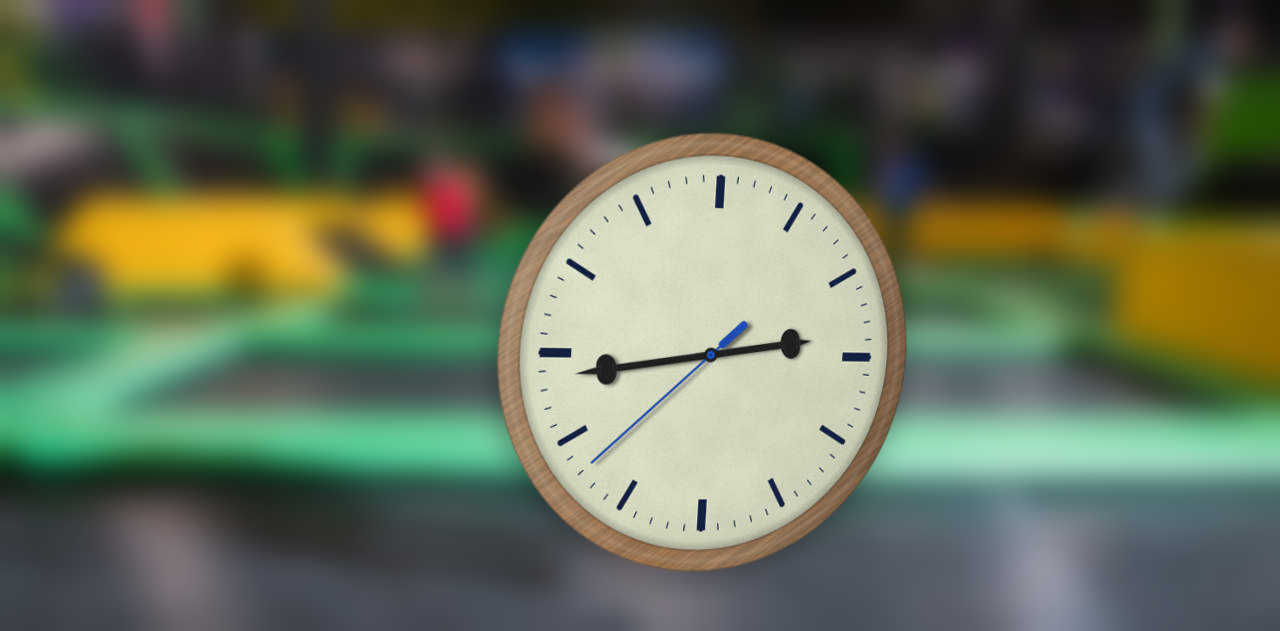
2:43:38
